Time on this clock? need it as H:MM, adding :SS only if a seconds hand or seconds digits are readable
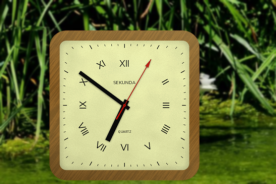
6:51:05
